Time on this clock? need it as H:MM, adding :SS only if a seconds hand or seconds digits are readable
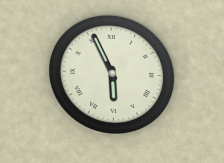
5:56
